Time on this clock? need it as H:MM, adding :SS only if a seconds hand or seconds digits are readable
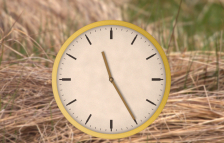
11:25
